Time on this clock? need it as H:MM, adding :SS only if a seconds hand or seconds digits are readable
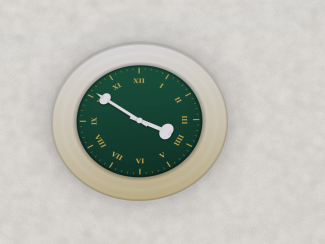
3:51
